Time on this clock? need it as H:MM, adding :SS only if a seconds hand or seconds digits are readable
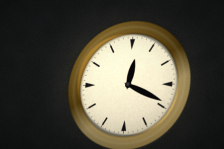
12:19
